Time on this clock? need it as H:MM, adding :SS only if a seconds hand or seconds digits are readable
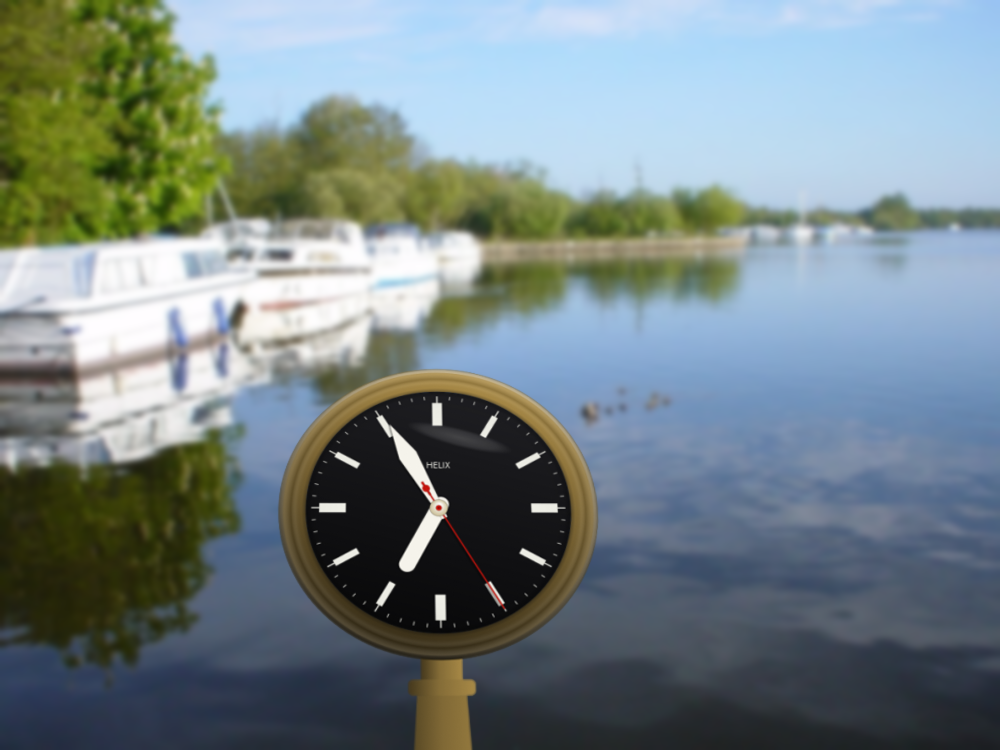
6:55:25
